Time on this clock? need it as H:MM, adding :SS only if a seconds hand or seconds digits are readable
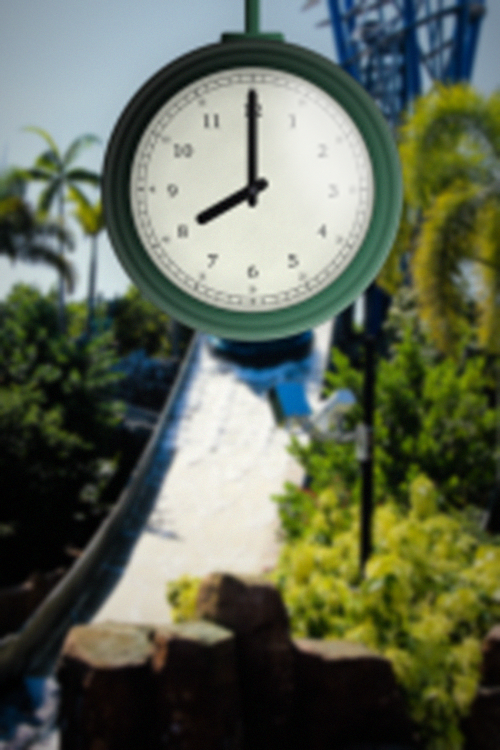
8:00
